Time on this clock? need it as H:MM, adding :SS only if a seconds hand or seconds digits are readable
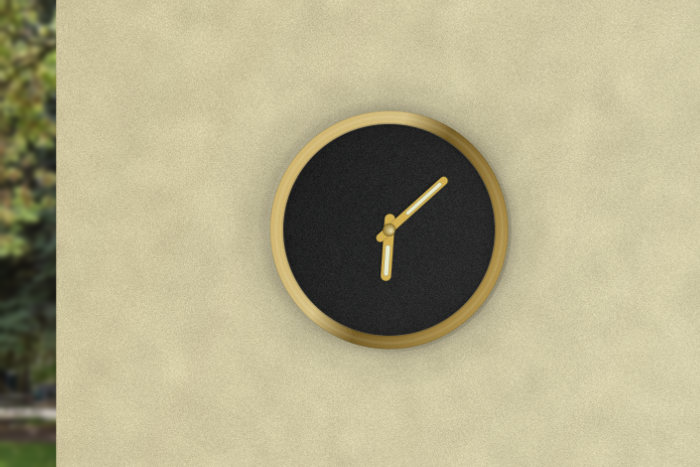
6:08
